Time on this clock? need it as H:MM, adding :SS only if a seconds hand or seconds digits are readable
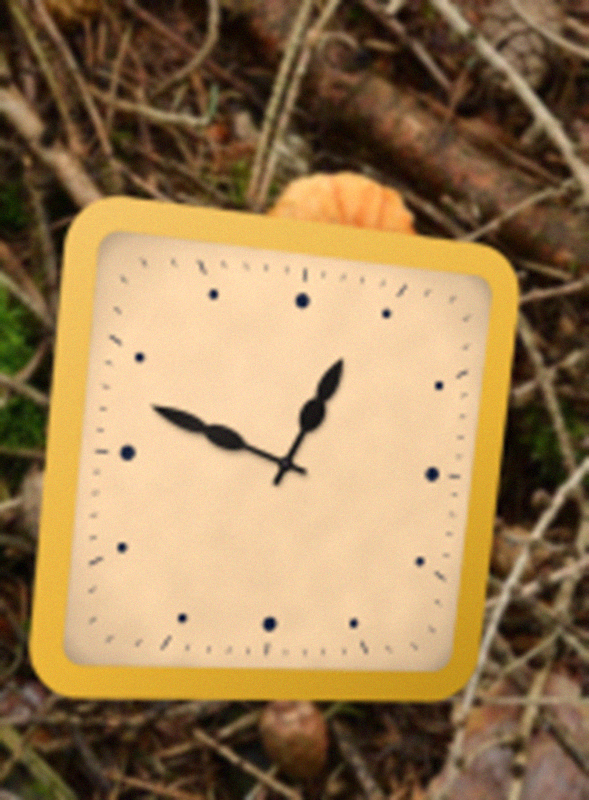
12:48
